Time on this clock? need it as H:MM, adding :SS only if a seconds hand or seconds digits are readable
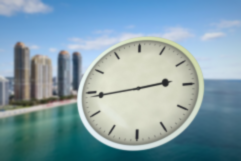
2:44
